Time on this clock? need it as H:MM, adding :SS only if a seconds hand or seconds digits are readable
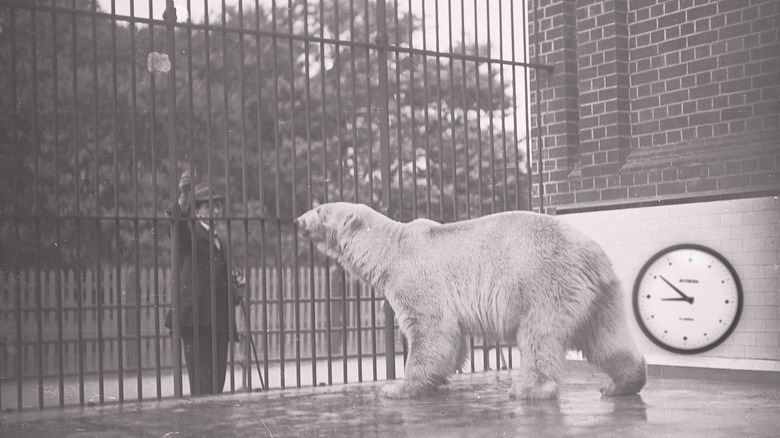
8:51
